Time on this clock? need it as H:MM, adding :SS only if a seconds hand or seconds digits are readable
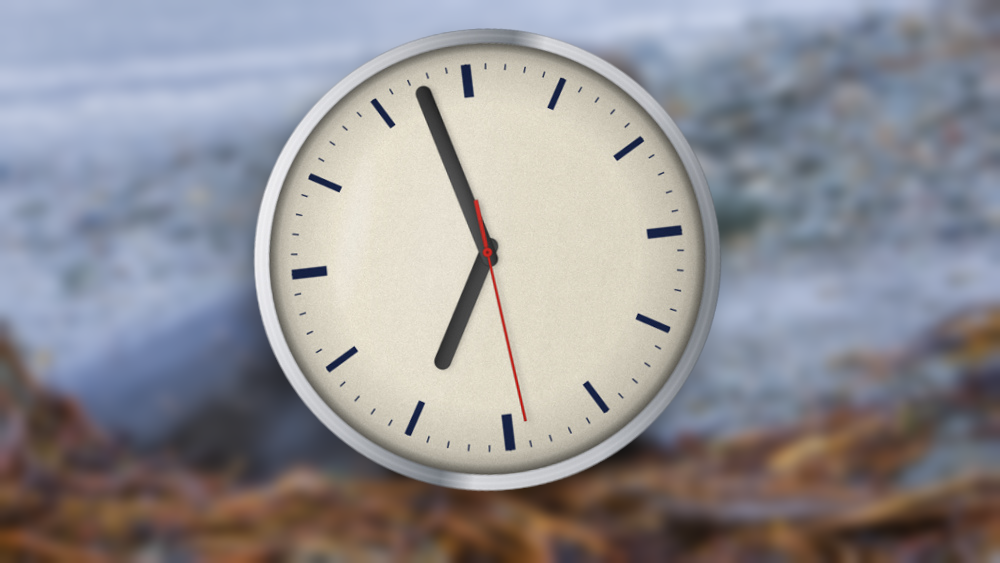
6:57:29
